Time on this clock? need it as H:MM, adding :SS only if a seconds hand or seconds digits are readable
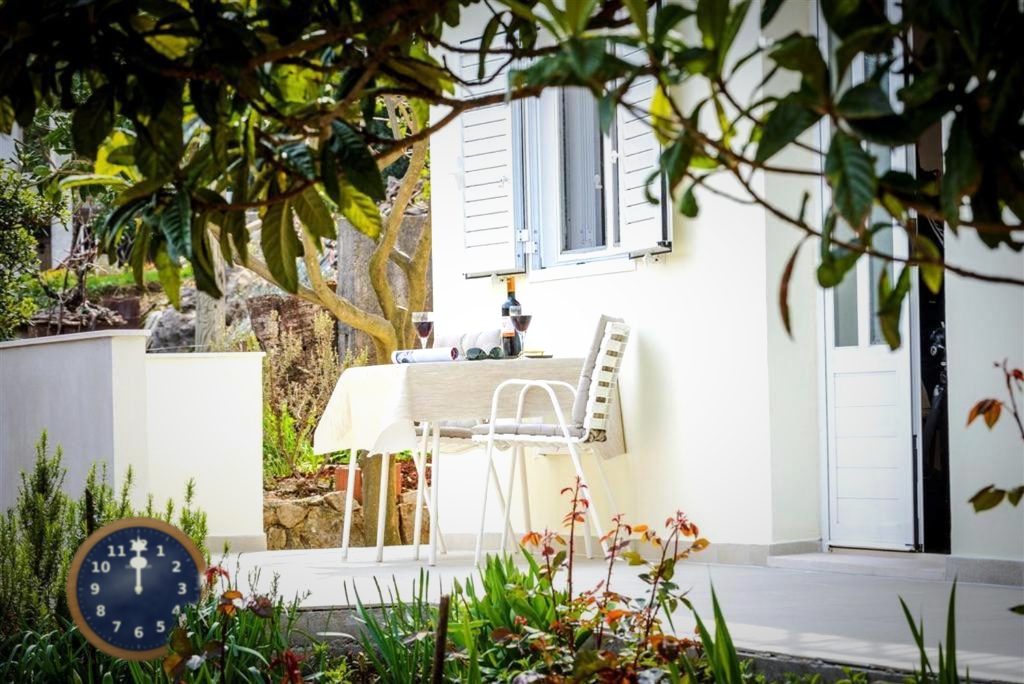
12:00
